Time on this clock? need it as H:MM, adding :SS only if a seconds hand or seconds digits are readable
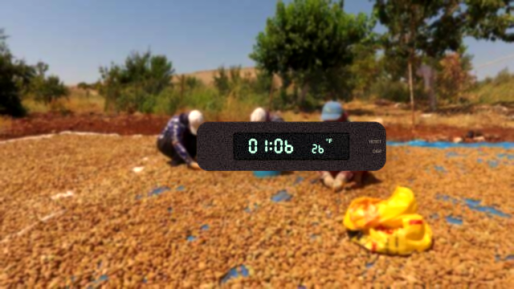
1:06
